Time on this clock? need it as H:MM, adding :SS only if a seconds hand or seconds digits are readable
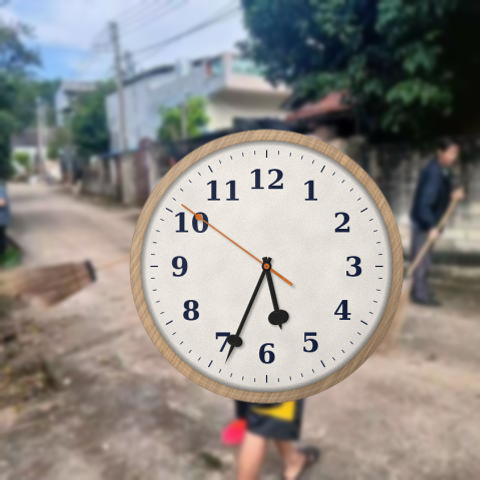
5:33:51
